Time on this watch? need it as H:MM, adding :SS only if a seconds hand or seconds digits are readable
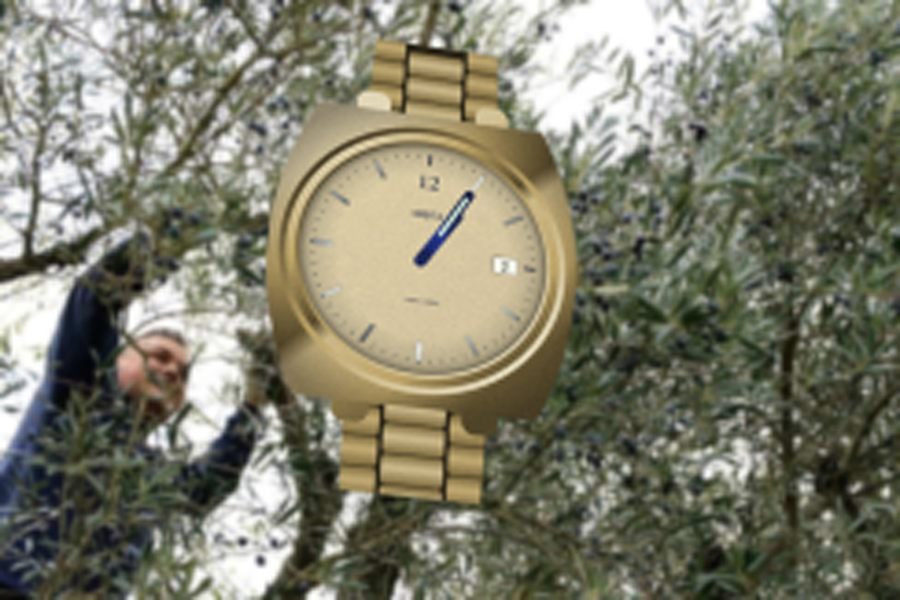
1:05
